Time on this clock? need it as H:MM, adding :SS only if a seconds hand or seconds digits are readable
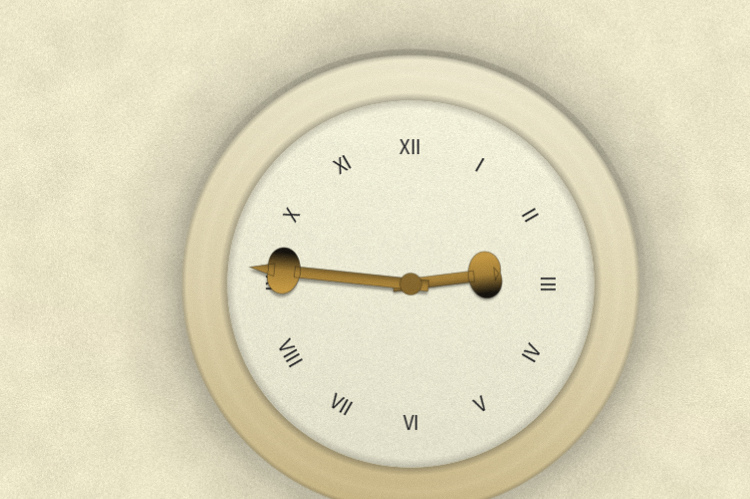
2:46
